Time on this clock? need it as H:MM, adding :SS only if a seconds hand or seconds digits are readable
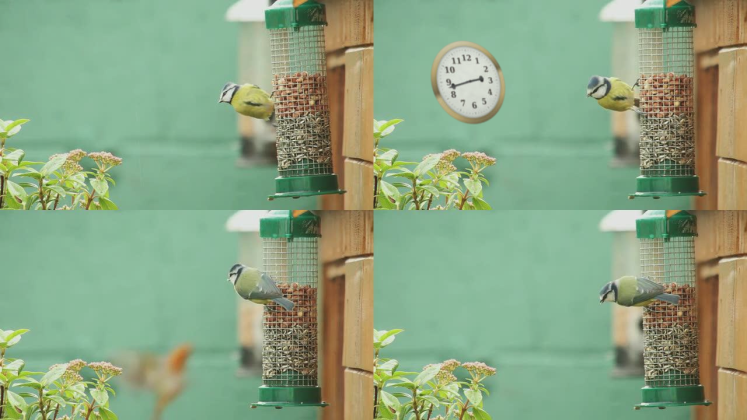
2:43
